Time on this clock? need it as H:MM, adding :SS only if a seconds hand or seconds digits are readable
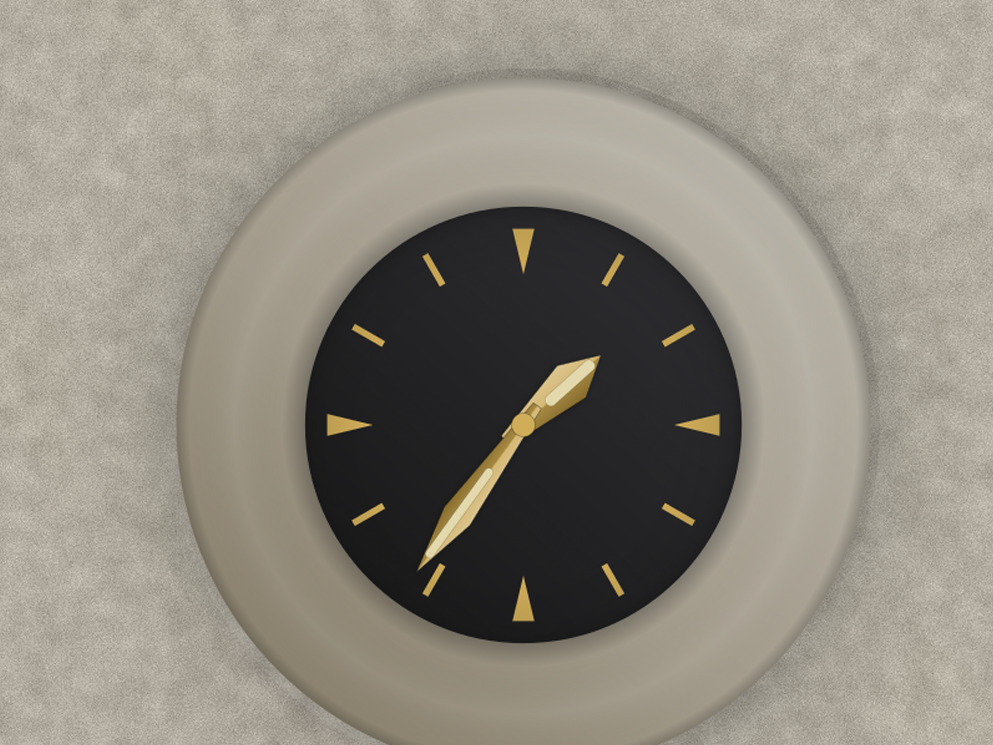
1:36
